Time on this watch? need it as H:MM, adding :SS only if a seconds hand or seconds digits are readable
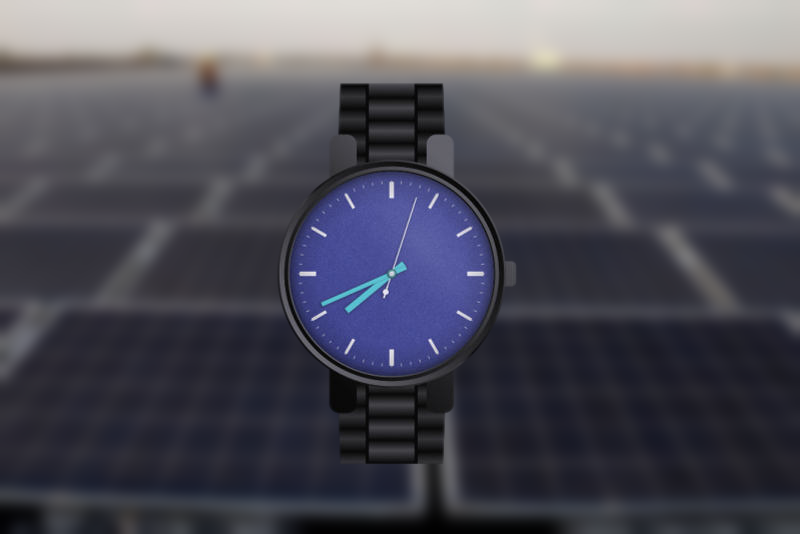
7:41:03
